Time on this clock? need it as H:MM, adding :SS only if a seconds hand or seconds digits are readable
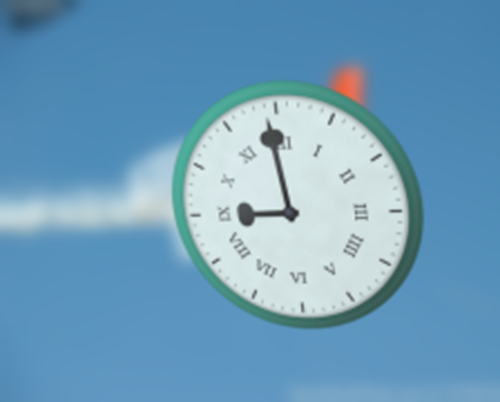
8:59
